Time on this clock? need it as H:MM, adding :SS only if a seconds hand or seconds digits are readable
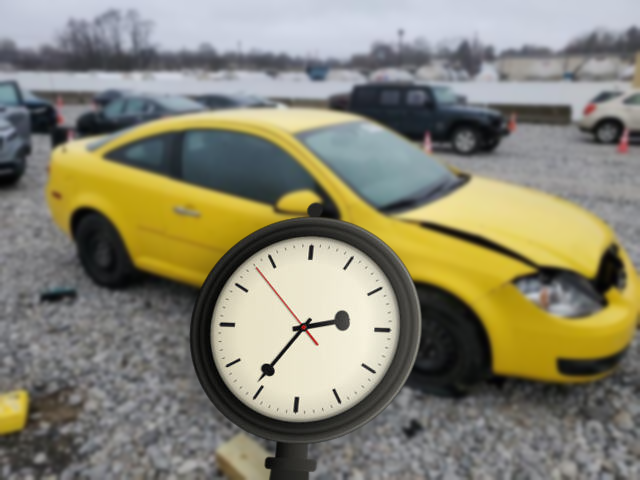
2:35:53
